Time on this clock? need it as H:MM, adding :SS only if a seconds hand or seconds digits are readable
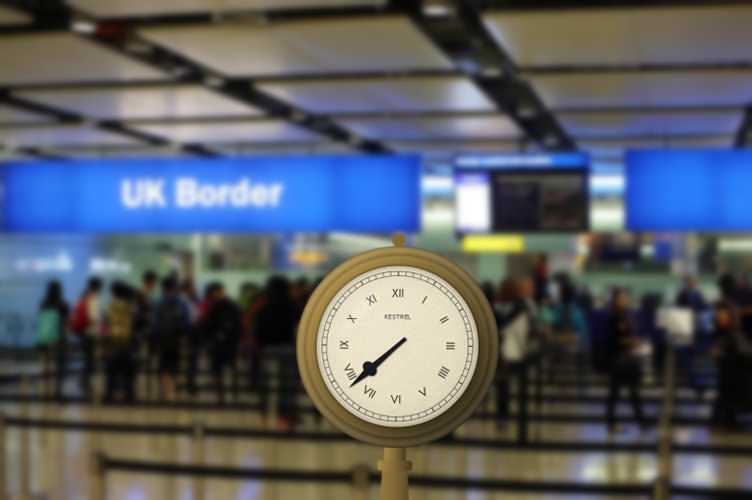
7:38
